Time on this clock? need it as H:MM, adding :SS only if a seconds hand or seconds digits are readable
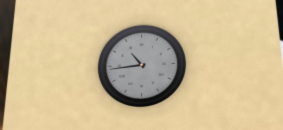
10:44
